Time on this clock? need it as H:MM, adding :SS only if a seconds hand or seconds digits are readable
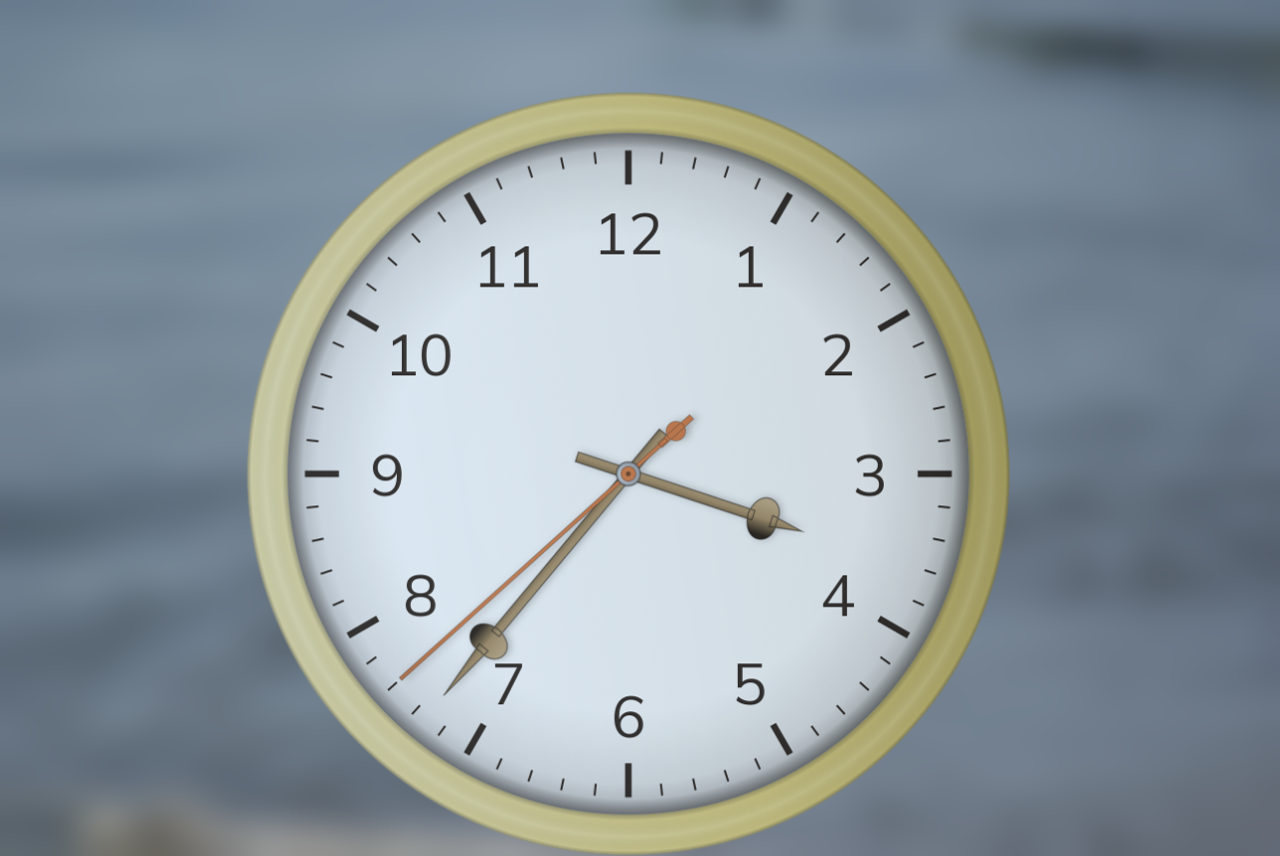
3:36:38
